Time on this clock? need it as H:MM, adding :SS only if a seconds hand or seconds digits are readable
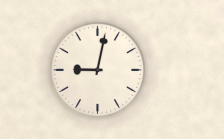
9:02
